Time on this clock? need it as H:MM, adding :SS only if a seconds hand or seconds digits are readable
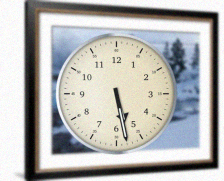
5:28
